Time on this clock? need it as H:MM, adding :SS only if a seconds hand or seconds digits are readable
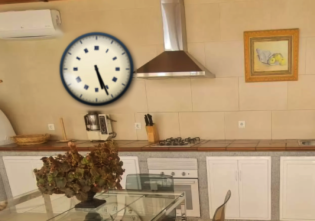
5:26
